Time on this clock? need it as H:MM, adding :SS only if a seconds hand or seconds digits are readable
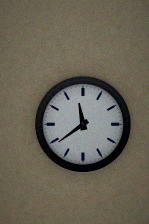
11:39
